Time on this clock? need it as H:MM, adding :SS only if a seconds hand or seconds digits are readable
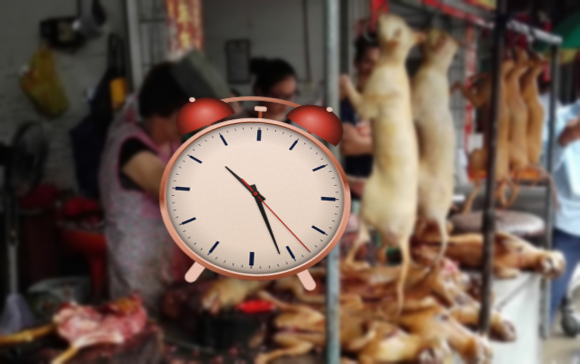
10:26:23
